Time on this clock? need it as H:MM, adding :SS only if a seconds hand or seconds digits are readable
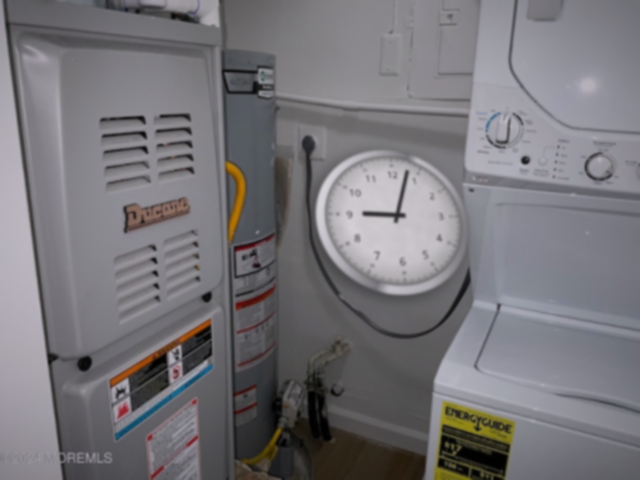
9:03
